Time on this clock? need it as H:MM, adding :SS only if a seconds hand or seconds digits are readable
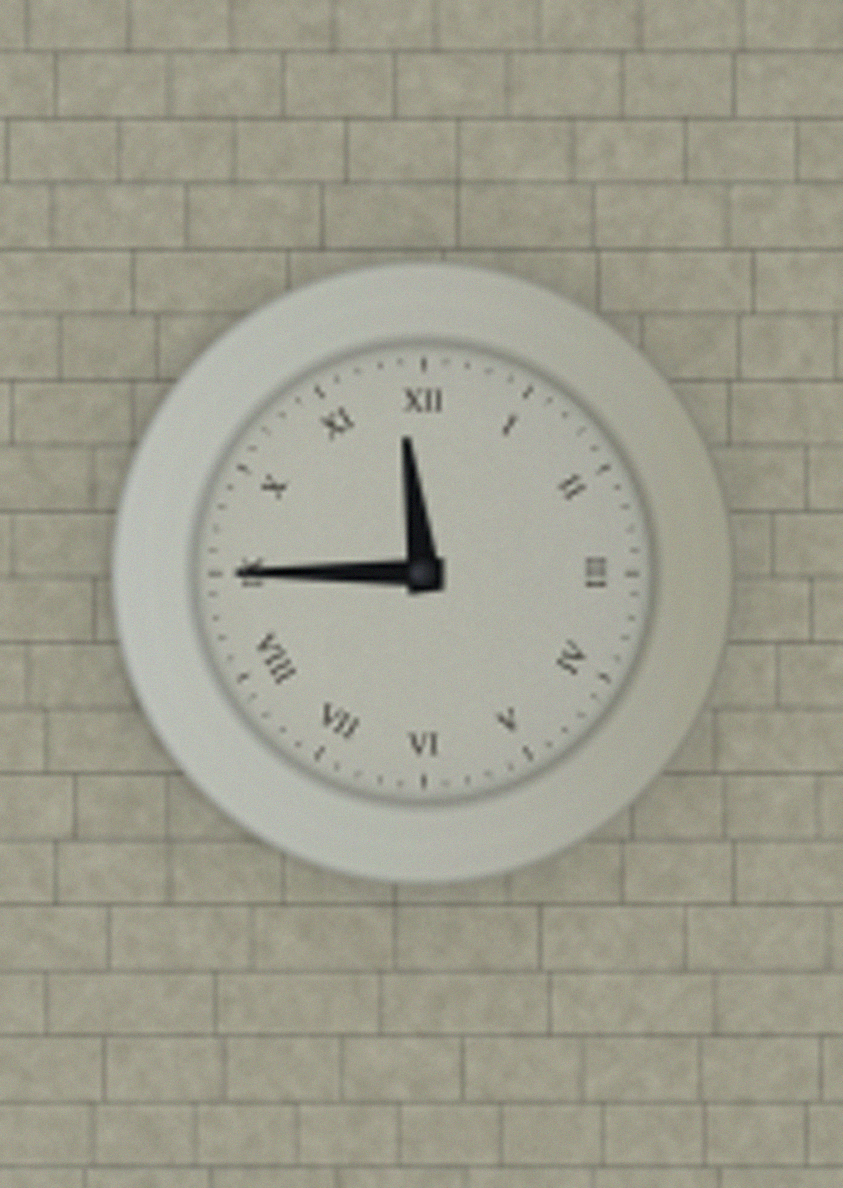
11:45
